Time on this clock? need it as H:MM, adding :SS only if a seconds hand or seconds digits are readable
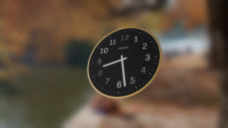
8:28
